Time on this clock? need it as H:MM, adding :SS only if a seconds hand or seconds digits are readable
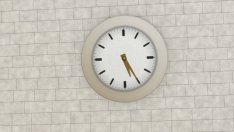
5:25
